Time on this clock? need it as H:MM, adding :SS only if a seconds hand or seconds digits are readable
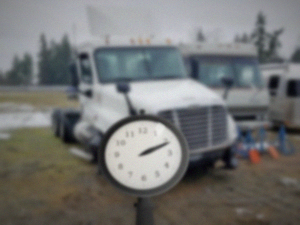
2:11
